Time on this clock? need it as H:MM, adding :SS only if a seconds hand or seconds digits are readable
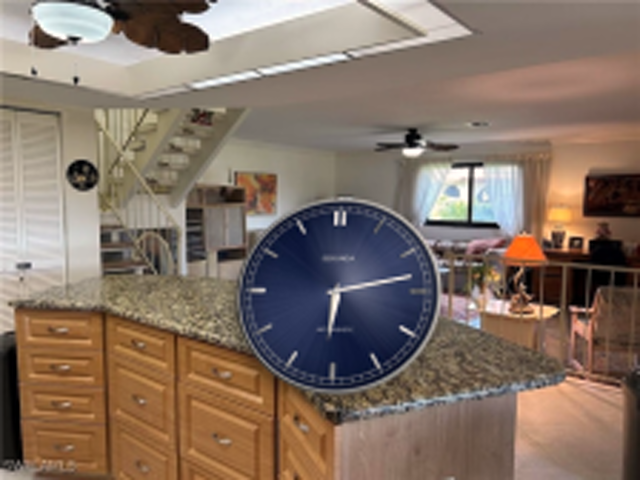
6:13
